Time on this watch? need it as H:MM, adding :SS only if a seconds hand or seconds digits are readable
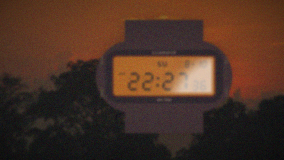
22:27:36
